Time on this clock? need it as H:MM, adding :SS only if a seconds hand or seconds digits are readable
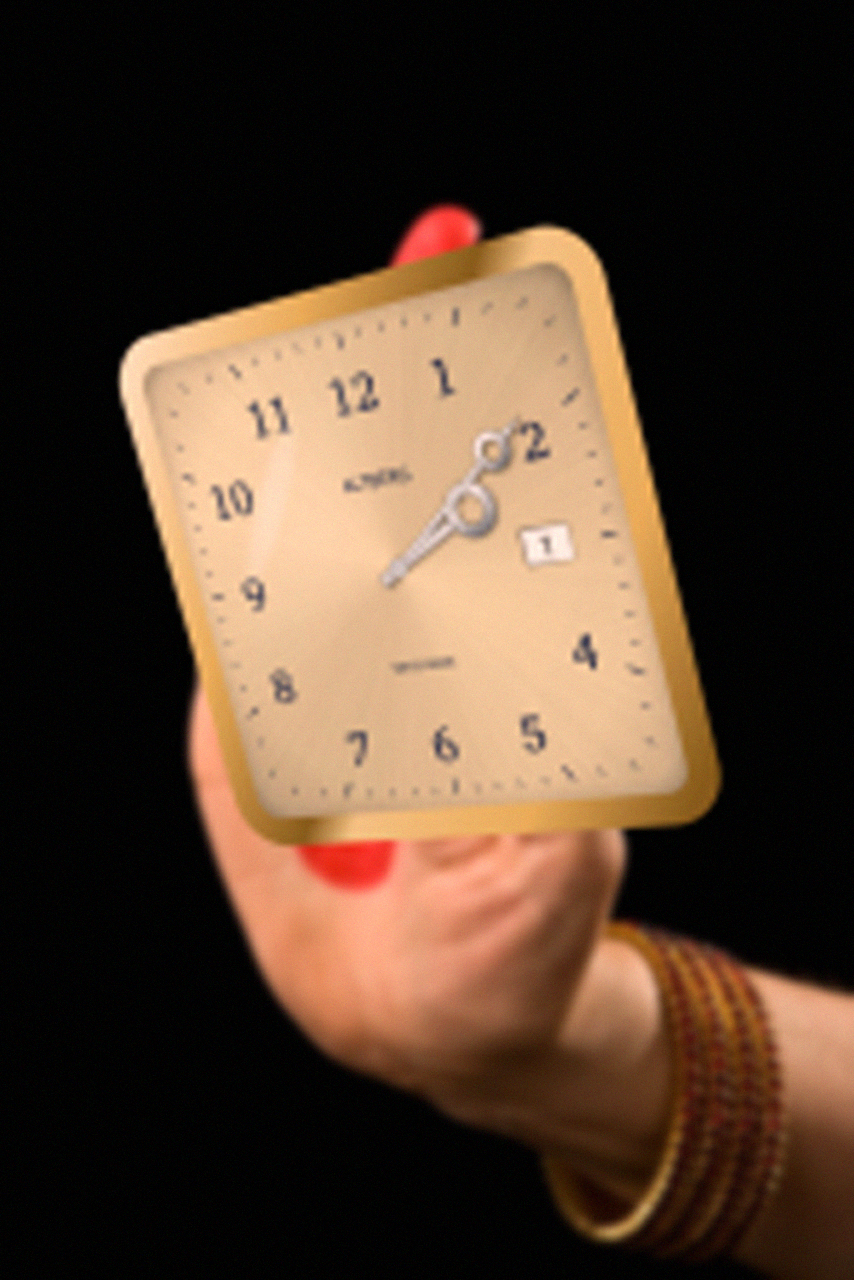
2:09
